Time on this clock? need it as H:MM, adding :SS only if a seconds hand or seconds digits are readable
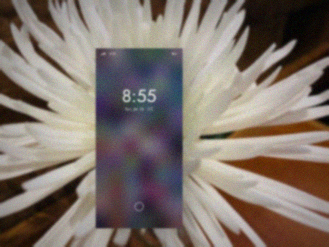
8:55
